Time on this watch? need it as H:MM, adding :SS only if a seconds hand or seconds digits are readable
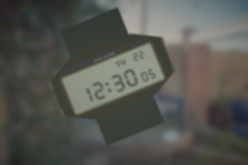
12:30
